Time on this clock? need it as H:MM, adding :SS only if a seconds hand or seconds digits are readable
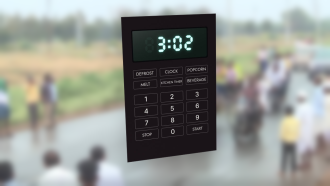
3:02
